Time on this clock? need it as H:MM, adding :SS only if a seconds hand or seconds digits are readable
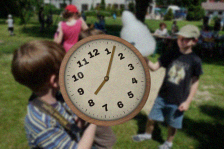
8:07
